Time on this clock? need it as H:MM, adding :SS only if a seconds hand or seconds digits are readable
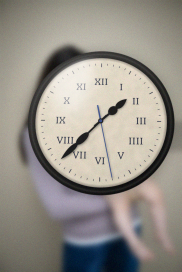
1:37:28
